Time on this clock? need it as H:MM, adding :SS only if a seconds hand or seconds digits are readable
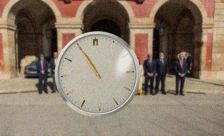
10:55
